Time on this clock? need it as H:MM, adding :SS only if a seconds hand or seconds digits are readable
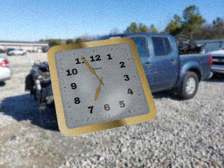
6:56
